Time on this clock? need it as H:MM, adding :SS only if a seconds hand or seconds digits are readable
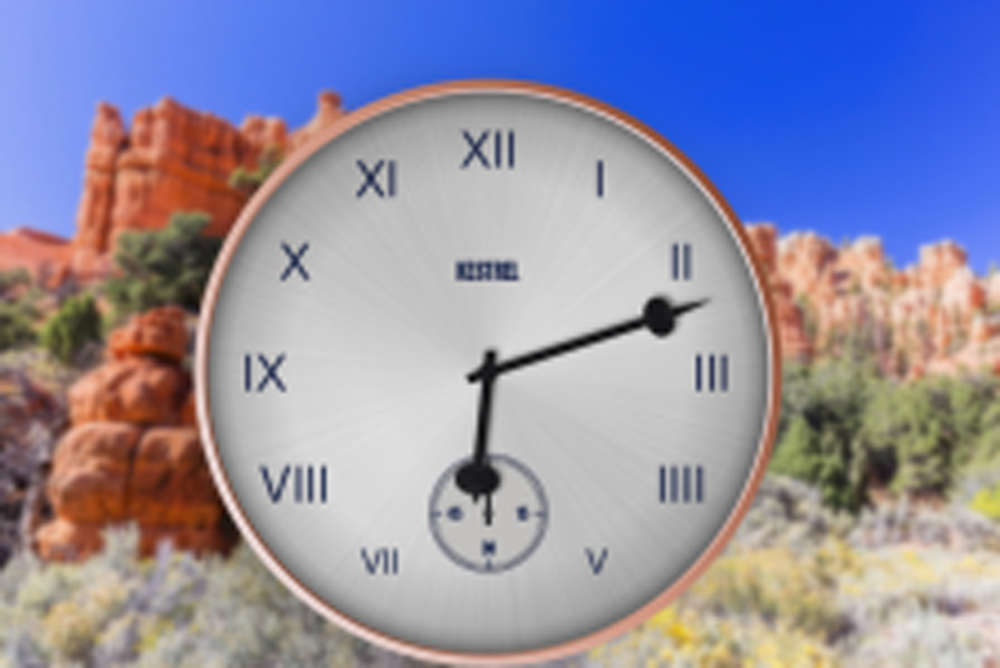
6:12
